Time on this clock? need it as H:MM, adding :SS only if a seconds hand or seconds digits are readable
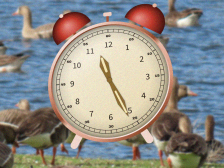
11:26
